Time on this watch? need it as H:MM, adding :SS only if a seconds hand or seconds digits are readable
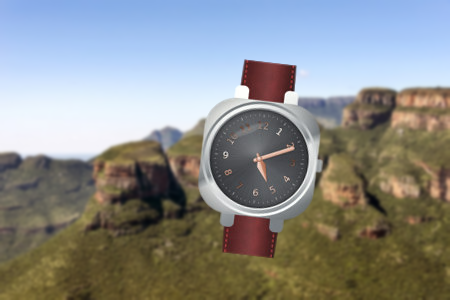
5:11
